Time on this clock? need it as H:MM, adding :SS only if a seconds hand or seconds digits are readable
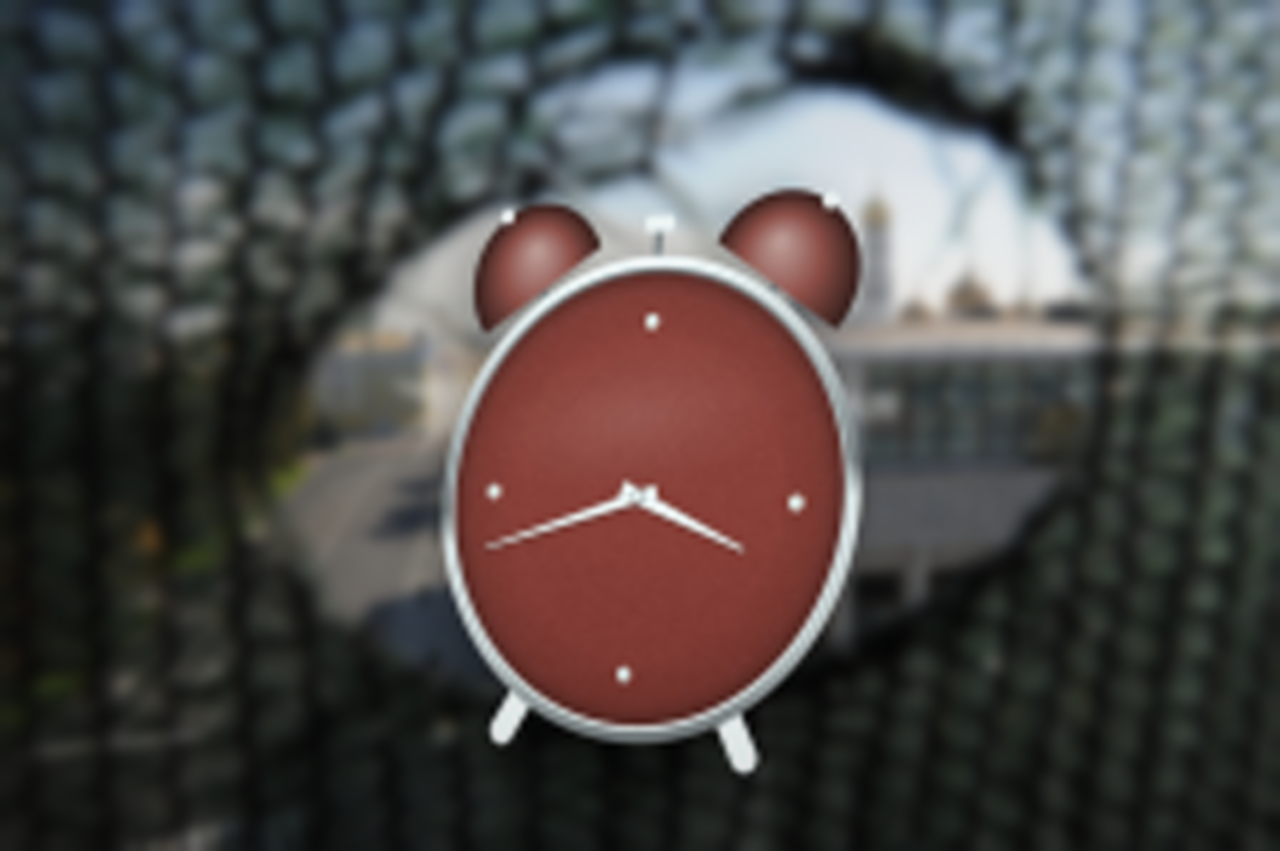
3:42
